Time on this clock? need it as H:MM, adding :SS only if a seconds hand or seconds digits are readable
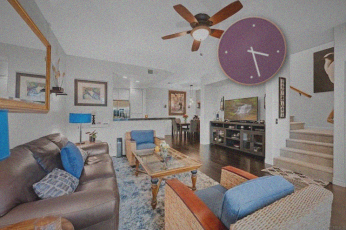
3:27
